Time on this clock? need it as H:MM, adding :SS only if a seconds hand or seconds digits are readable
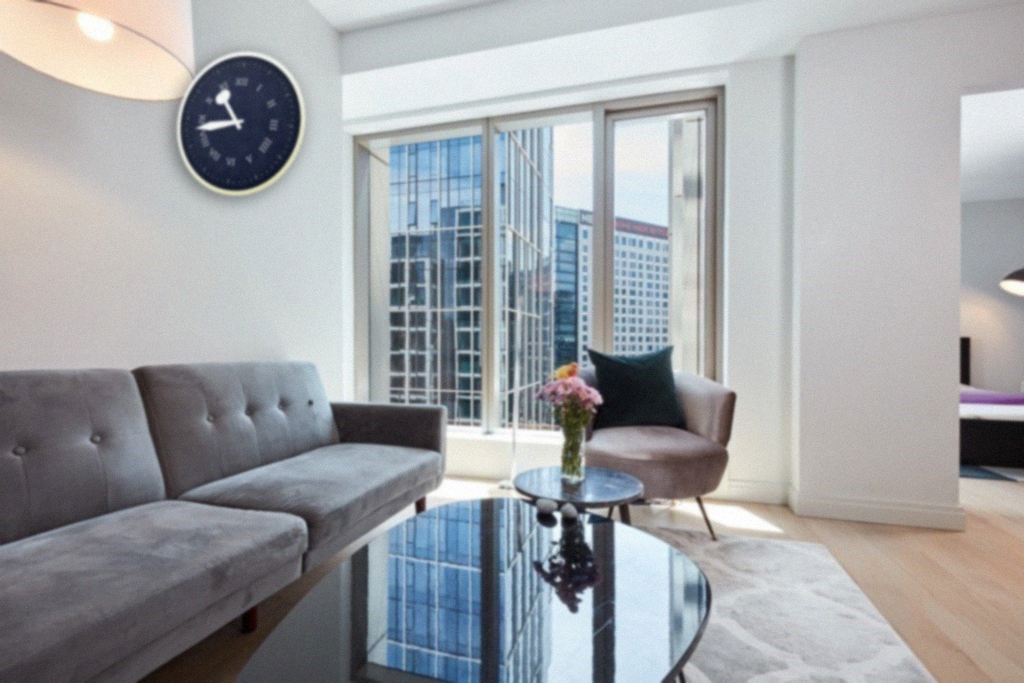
10:43
